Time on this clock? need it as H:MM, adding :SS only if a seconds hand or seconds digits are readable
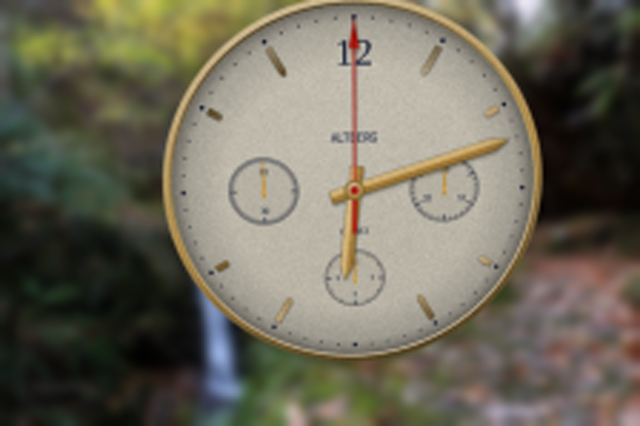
6:12
